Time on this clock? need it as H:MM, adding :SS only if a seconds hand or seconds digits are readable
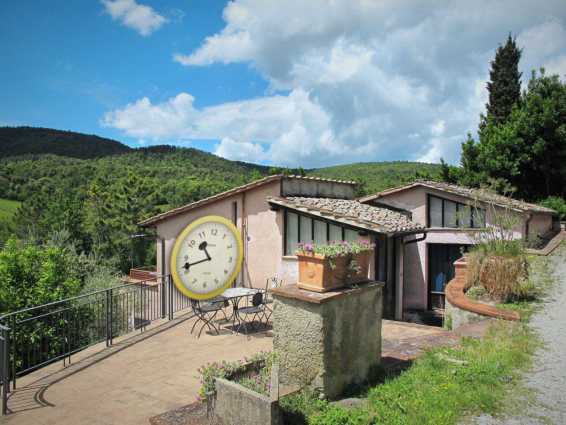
10:42
